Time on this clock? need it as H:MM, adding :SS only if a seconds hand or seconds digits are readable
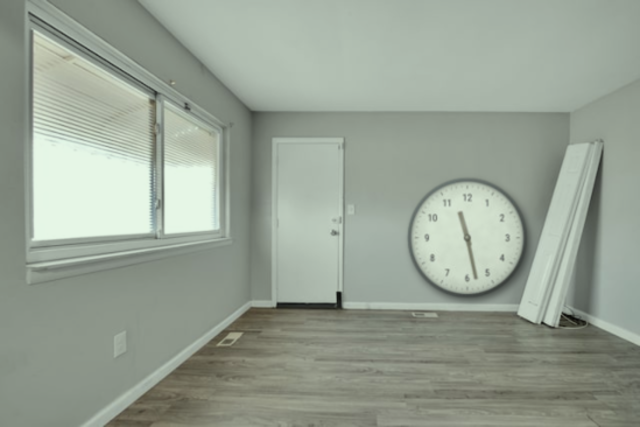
11:28
